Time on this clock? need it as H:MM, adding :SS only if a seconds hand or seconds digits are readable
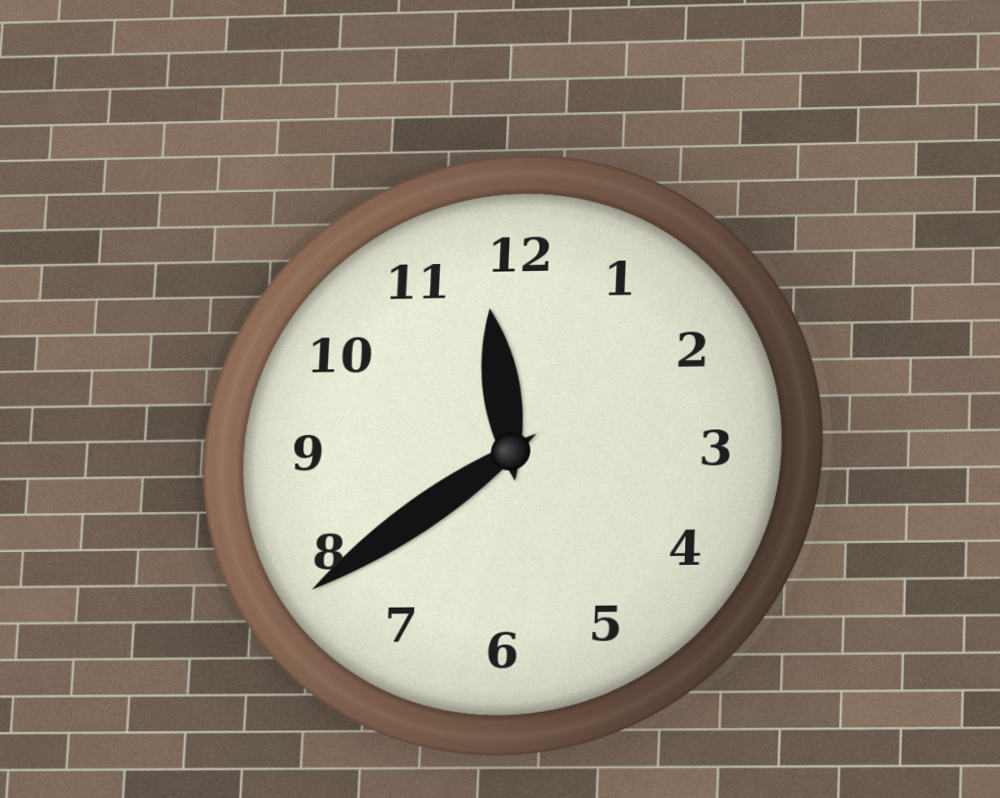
11:39
